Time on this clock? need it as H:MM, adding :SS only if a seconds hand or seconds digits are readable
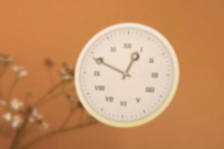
12:49
